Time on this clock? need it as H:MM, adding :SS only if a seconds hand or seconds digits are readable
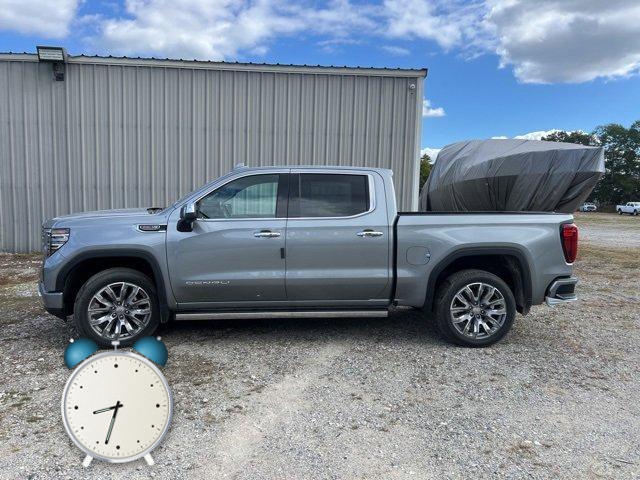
8:33
